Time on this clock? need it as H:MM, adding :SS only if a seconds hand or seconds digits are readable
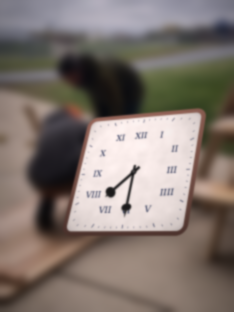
7:30
